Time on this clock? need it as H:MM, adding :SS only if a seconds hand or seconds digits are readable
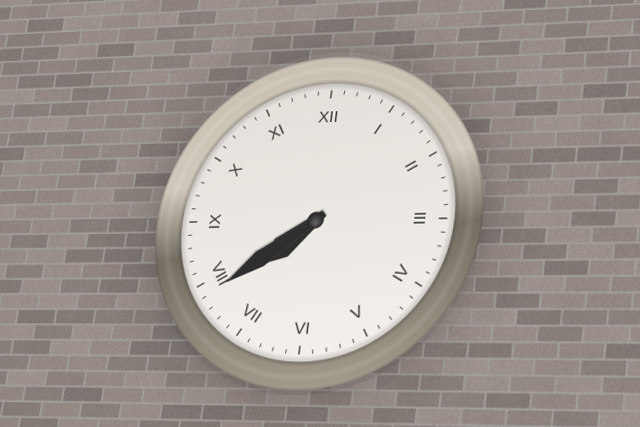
7:39
